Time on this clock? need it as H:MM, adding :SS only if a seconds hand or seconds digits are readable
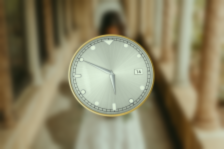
5:50
